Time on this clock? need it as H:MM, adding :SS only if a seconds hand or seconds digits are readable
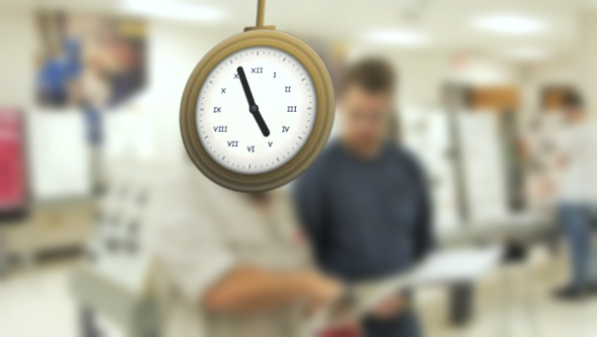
4:56
